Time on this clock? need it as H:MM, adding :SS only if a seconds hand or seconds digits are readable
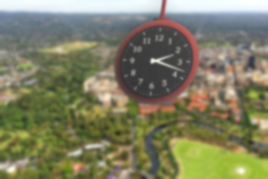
2:18
